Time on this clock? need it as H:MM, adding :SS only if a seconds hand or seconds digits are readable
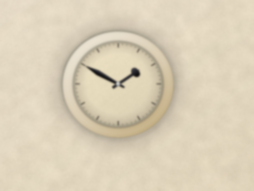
1:50
